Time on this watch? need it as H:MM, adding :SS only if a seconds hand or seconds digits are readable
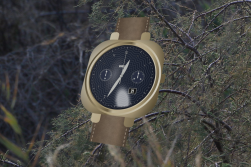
12:34
